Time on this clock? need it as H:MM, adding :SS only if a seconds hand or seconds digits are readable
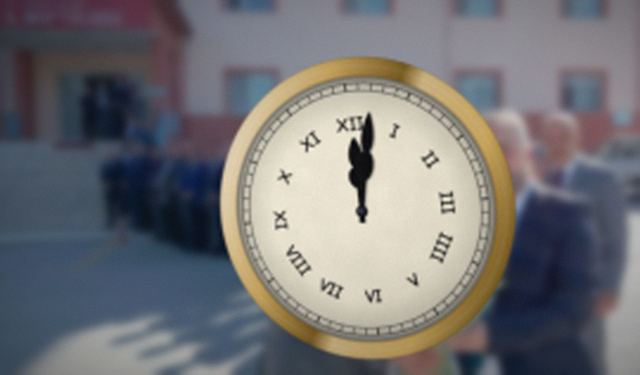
12:02
